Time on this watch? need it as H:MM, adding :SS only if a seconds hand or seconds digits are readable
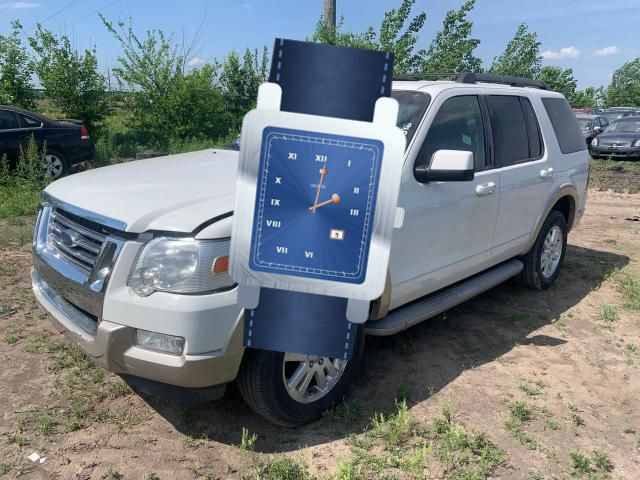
2:01
